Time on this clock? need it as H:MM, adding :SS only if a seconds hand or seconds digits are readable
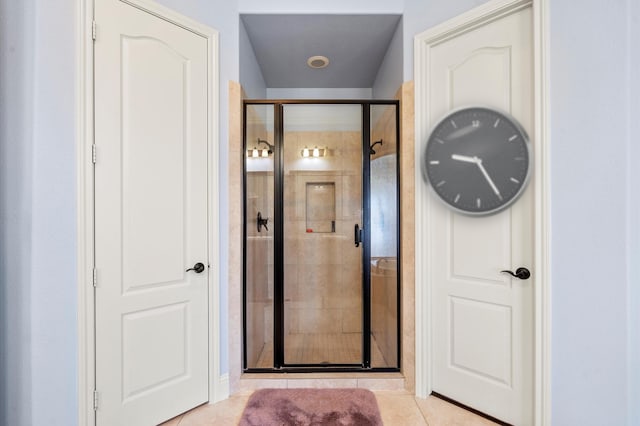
9:25
